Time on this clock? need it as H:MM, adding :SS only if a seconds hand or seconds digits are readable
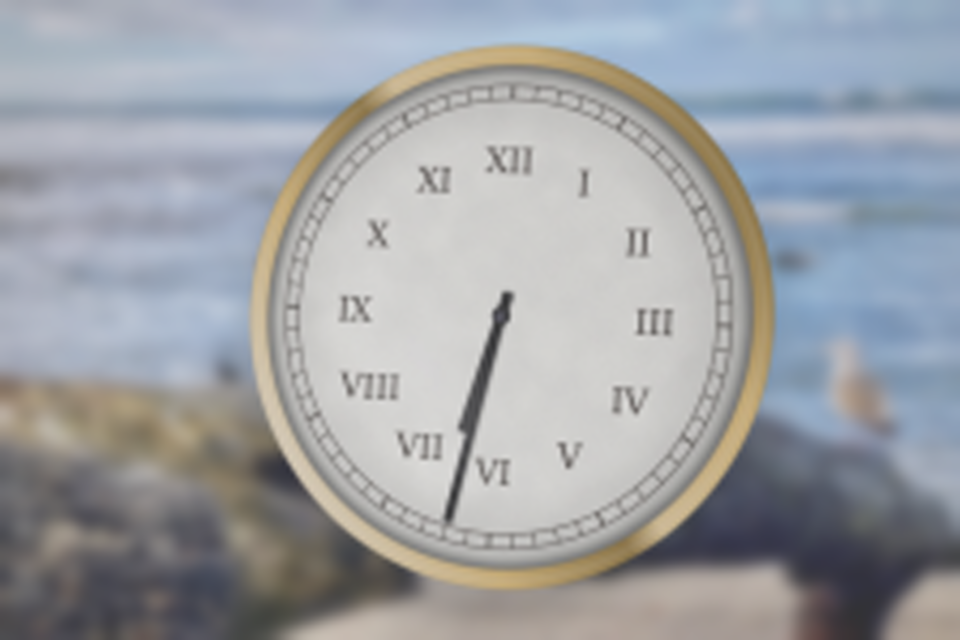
6:32
